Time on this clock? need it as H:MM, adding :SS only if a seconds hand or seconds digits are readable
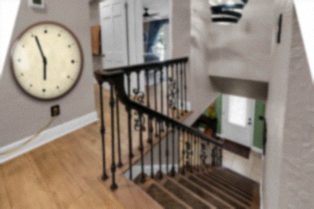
5:56
